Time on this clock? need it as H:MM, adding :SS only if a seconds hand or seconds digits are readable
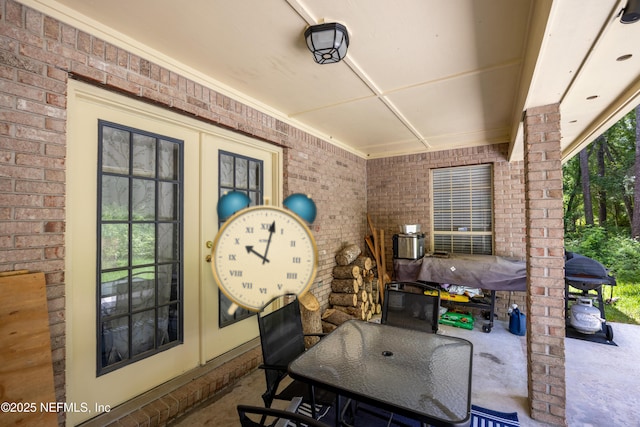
10:02
